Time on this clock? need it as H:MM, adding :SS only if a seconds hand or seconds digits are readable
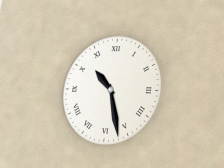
10:27
